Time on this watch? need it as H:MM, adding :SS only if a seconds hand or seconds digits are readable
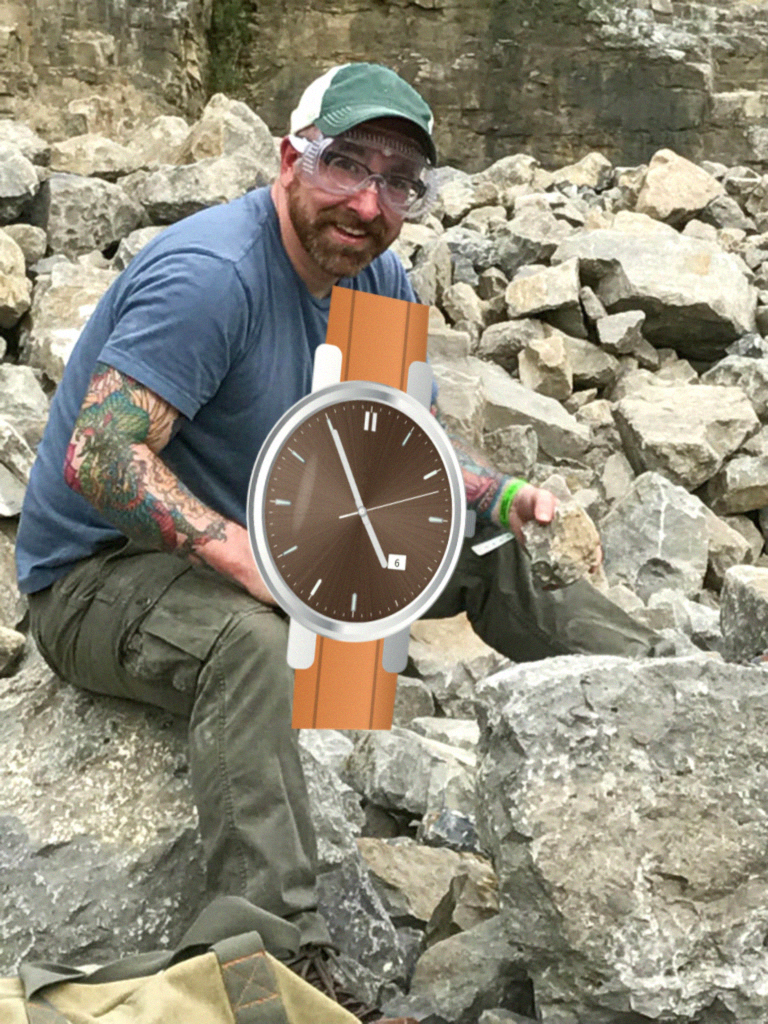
4:55:12
